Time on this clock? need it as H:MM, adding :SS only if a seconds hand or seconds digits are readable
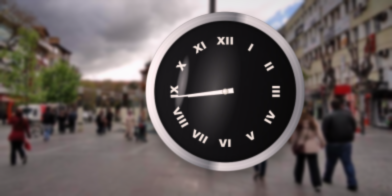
8:44
